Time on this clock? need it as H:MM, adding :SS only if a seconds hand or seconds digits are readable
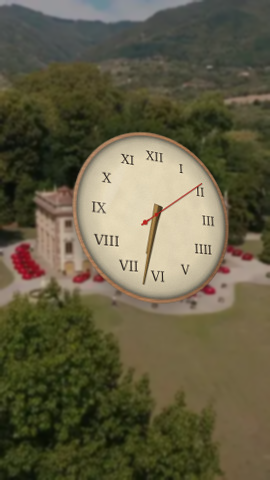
6:32:09
